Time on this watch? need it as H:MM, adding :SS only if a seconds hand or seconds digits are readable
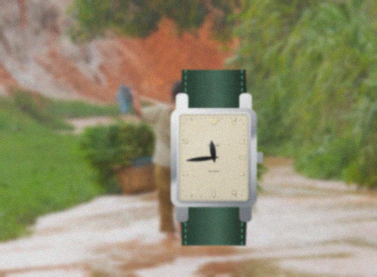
11:44
